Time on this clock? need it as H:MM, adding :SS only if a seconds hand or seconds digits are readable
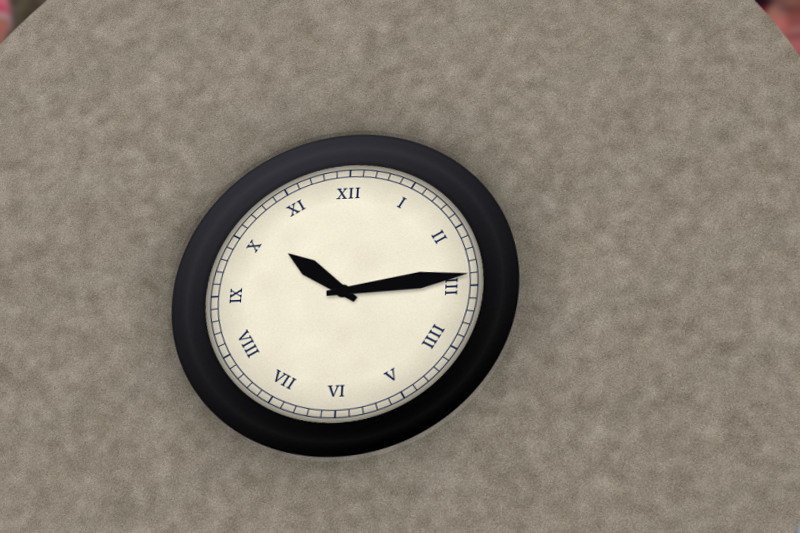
10:14
